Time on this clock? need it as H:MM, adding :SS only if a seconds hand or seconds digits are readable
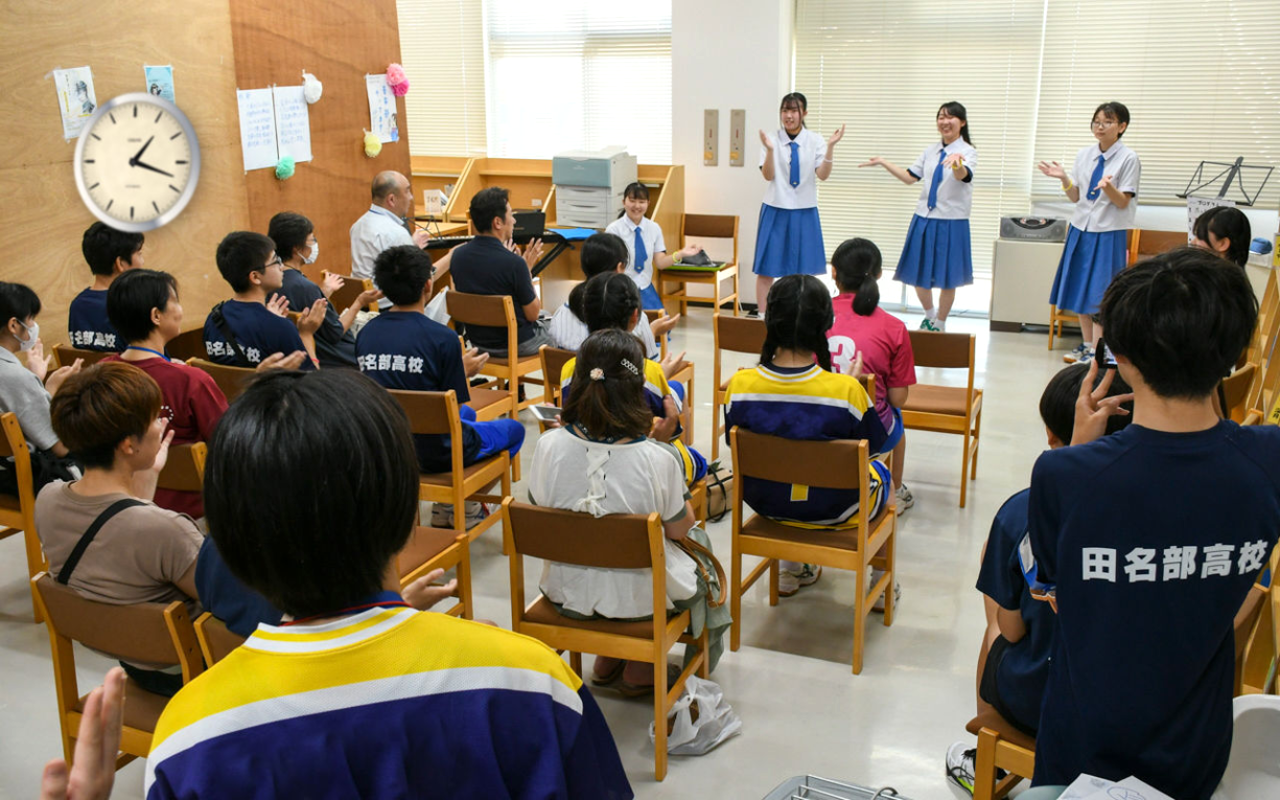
1:18
